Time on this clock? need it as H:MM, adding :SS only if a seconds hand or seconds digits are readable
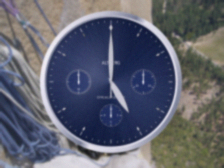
5:00
